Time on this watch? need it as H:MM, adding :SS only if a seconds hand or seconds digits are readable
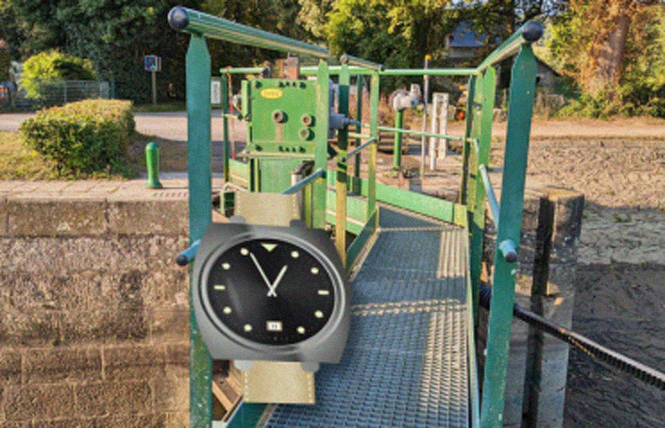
12:56
